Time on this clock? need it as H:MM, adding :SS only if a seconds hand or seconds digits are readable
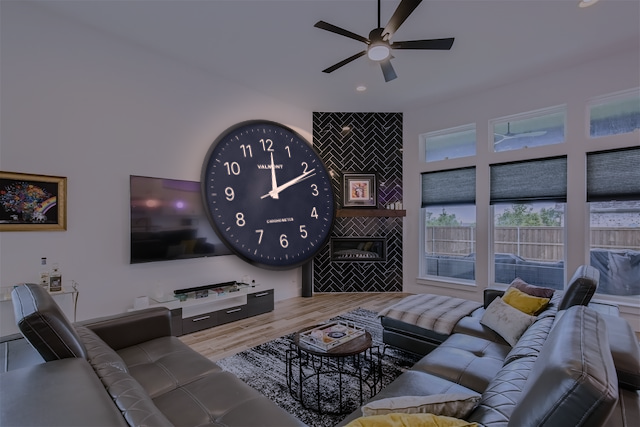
12:11:12
